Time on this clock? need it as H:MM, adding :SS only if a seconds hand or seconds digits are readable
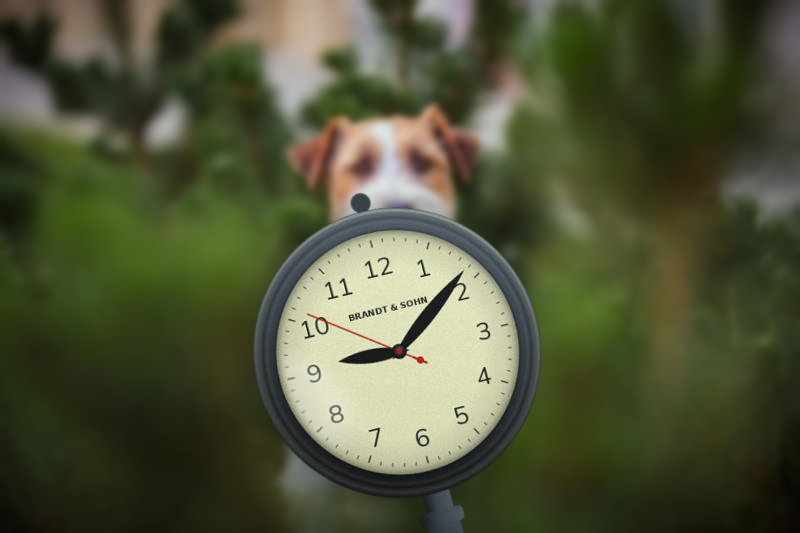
9:08:51
